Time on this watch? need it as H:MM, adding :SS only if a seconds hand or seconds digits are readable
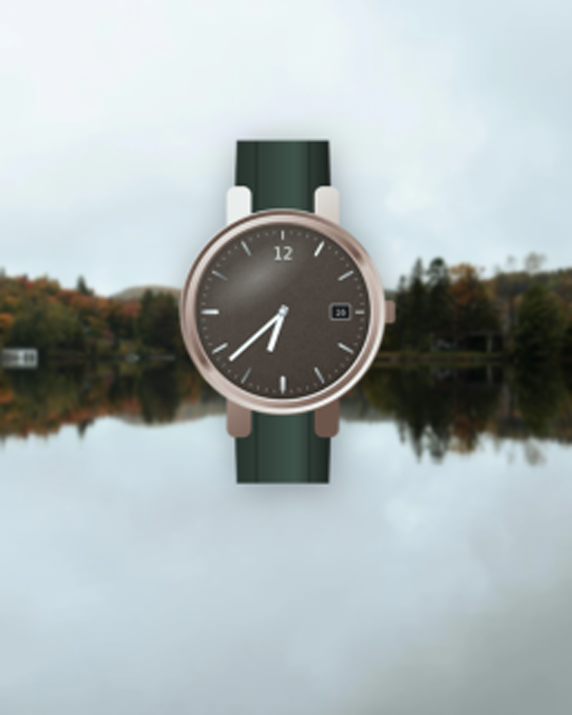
6:38
